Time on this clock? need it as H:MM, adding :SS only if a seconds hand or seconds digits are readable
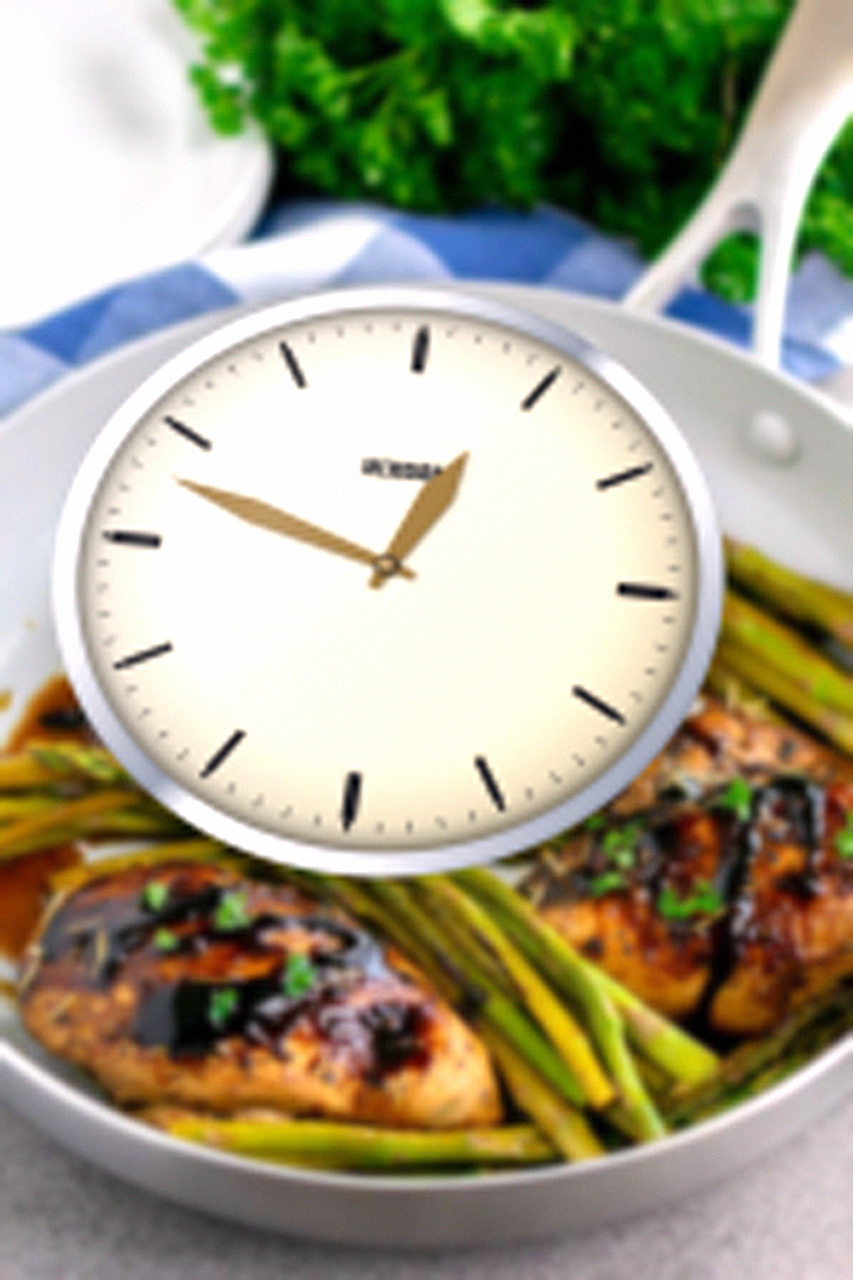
12:48
